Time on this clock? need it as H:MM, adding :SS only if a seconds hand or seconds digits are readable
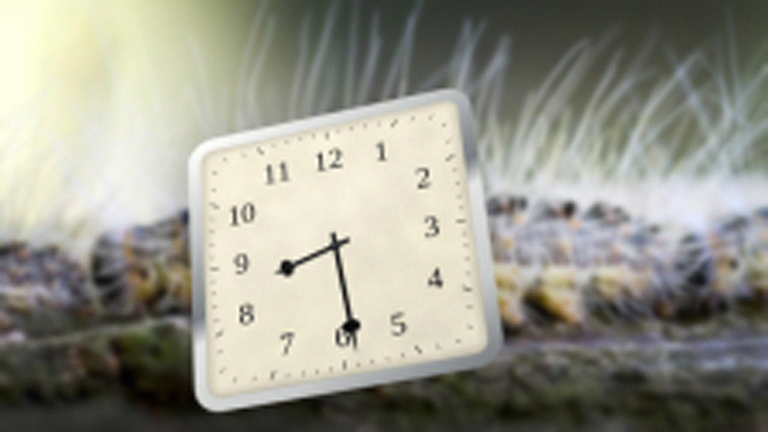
8:29
